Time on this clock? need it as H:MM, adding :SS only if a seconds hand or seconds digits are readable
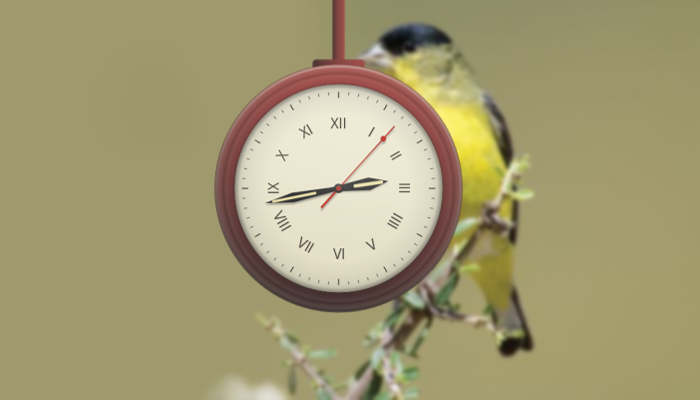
2:43:07
